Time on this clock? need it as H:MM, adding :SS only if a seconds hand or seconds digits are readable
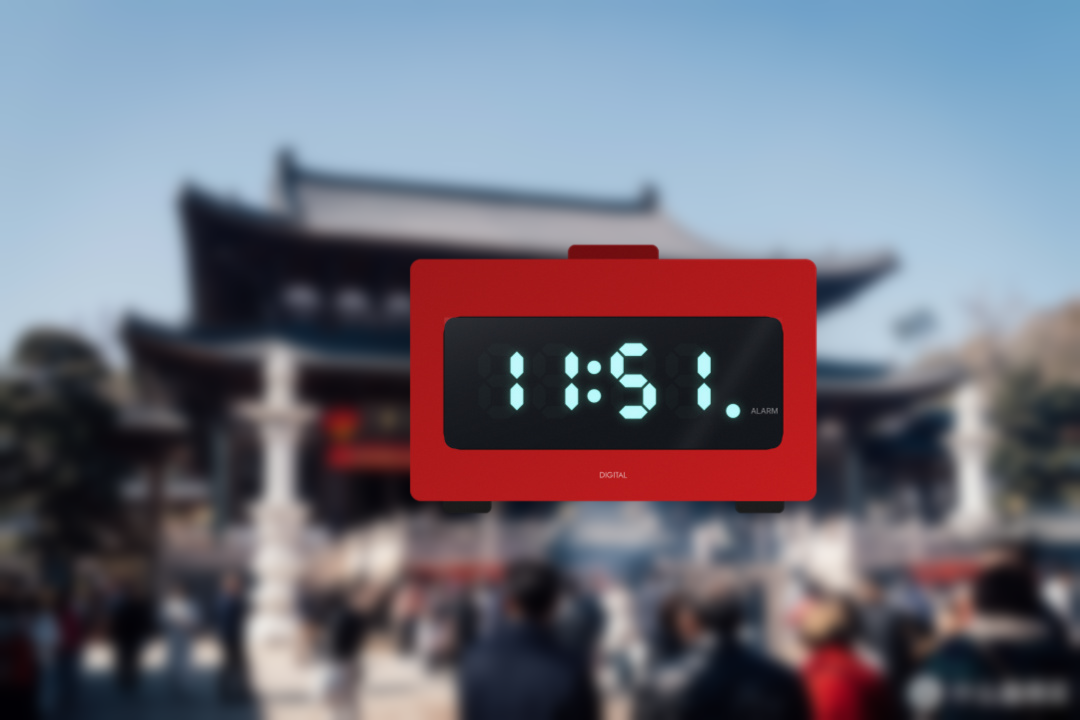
11:51
